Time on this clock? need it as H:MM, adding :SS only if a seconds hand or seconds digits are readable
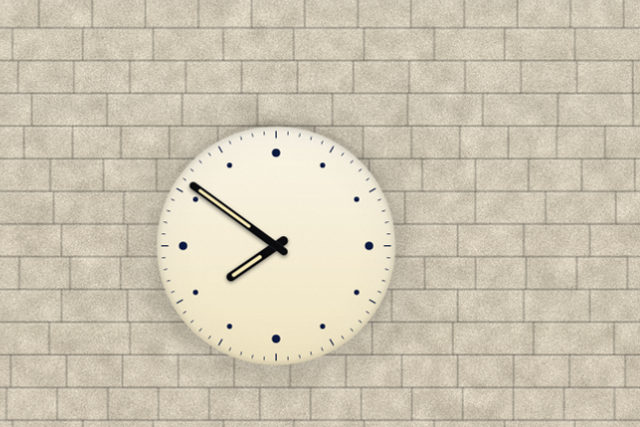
7:51
